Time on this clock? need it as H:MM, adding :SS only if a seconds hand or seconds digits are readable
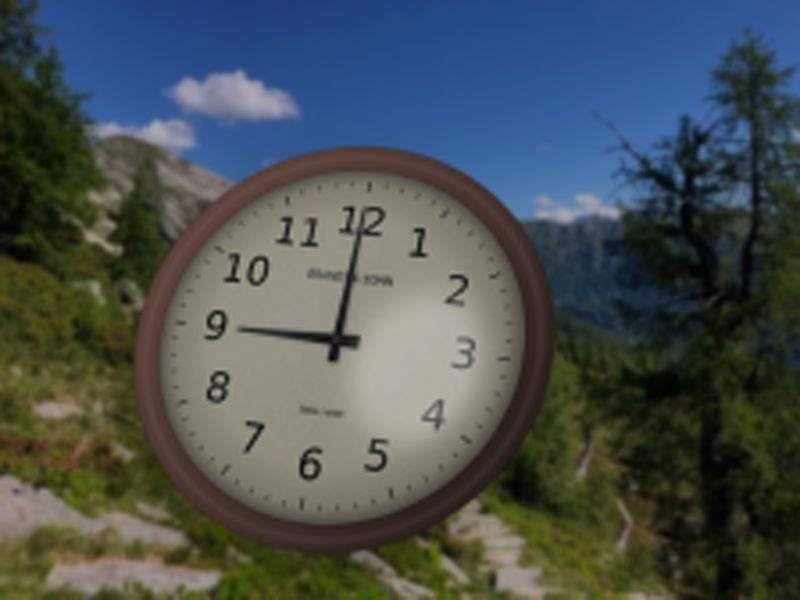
9:00
